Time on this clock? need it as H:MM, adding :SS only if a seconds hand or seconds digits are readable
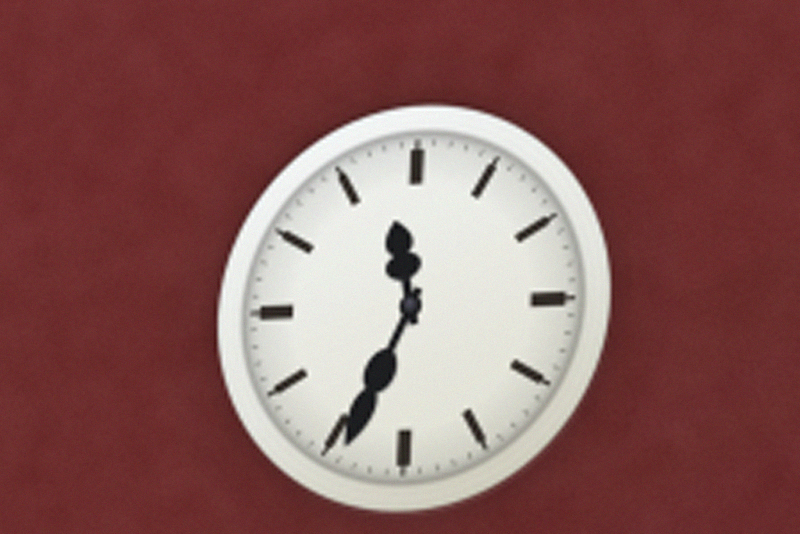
11:34
